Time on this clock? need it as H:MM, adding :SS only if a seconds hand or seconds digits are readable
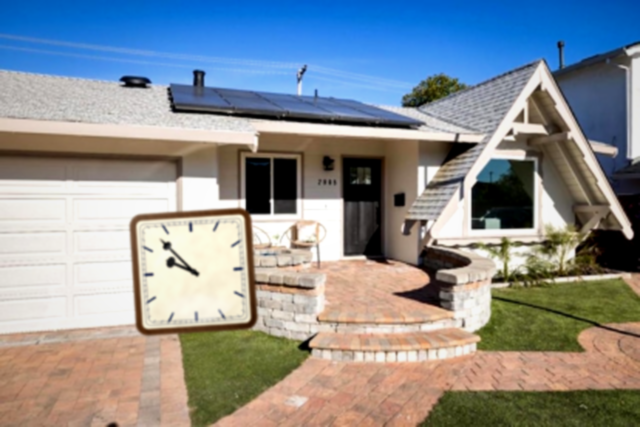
9:53
